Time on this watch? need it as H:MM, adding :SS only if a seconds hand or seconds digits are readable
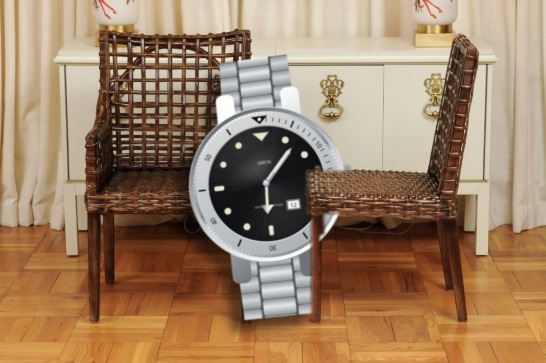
6:07
